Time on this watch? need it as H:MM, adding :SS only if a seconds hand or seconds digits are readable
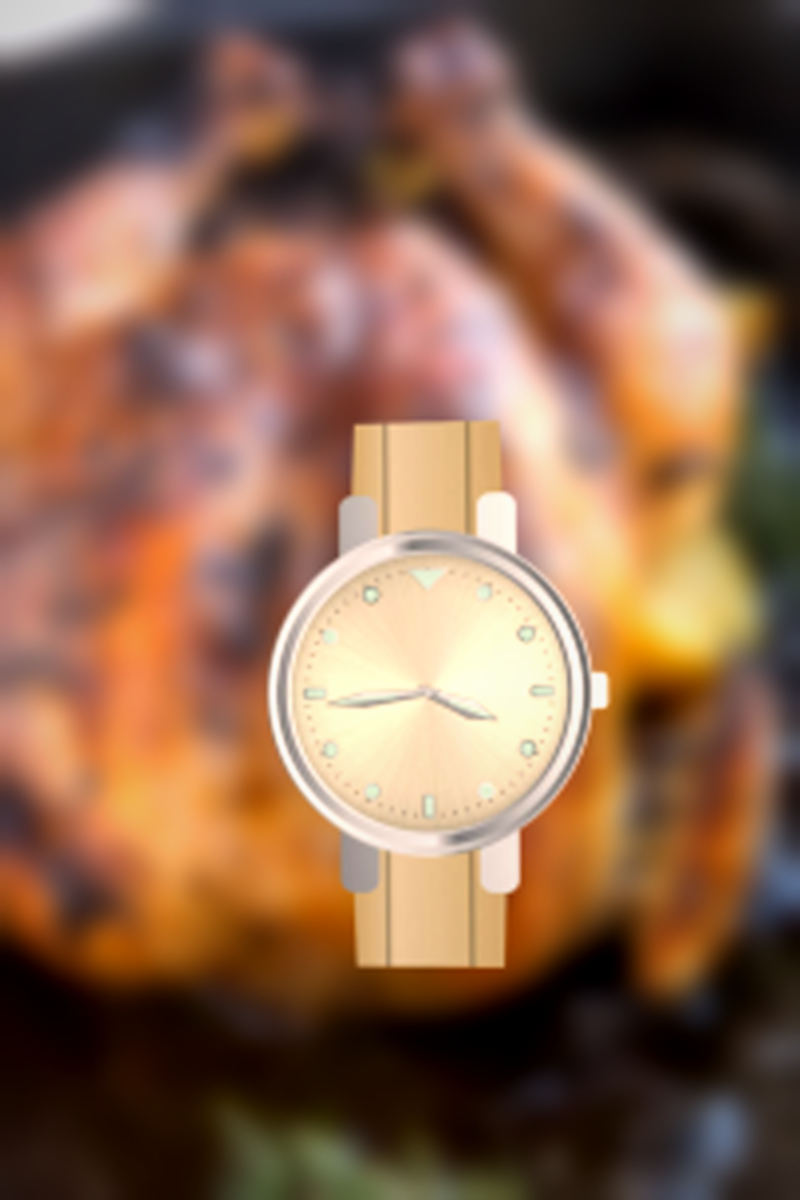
3:44
